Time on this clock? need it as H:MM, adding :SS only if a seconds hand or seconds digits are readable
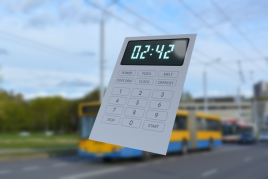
2:42
